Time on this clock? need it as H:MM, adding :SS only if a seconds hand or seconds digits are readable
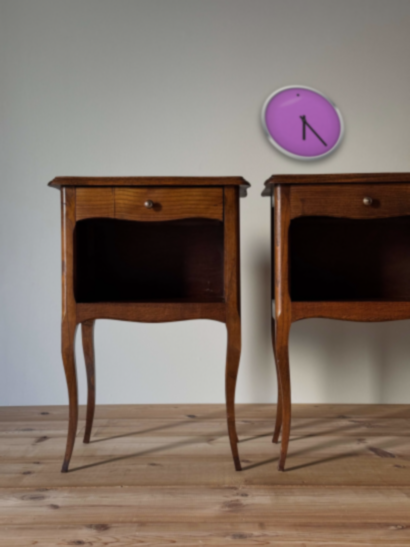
6:25
